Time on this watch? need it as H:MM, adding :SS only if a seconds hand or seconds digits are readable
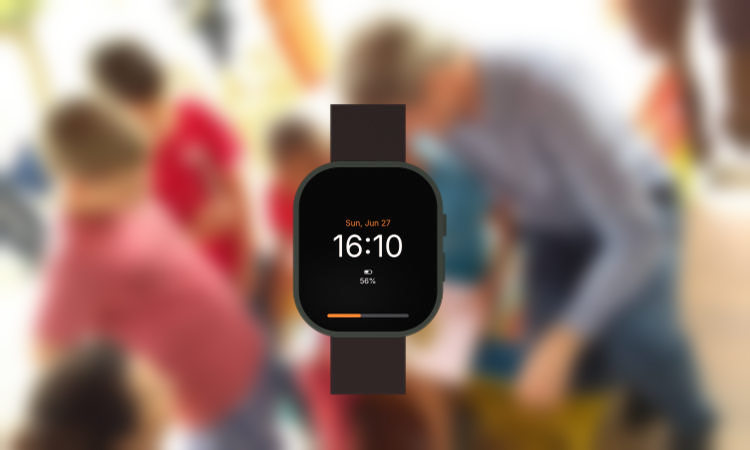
16:10
